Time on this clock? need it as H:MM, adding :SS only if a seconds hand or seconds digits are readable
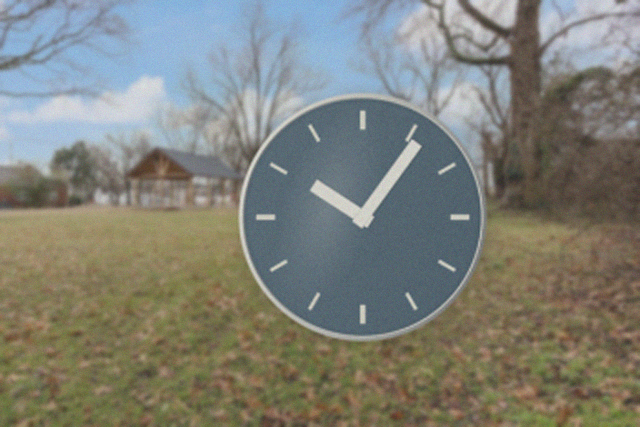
10:06
